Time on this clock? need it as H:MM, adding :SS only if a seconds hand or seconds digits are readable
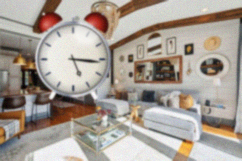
5:16
